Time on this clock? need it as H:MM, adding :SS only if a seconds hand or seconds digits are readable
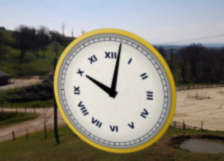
10:02
